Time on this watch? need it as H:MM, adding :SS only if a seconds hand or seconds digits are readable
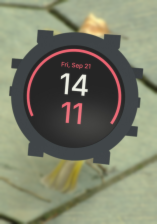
14:11
